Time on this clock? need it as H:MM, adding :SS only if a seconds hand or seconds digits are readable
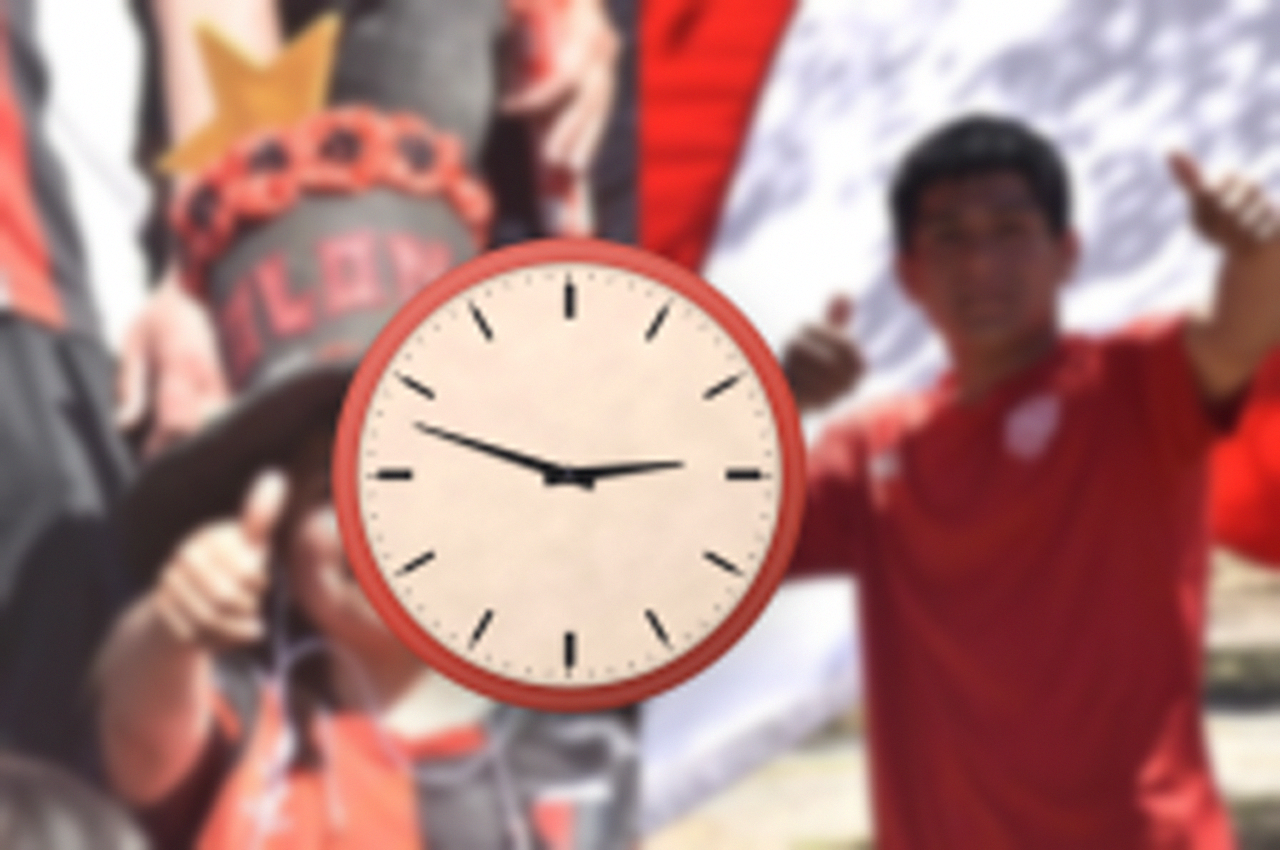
2:48
